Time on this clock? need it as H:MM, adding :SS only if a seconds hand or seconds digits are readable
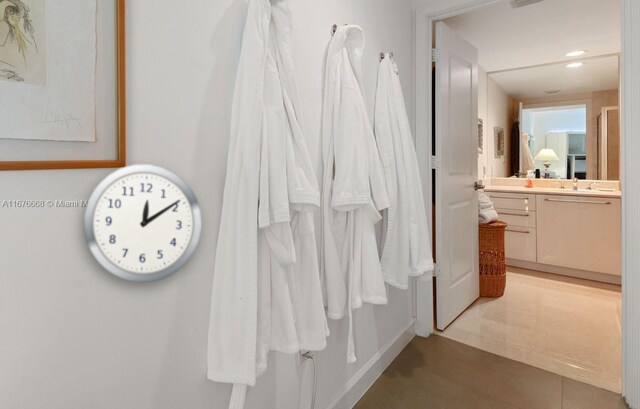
12:09
